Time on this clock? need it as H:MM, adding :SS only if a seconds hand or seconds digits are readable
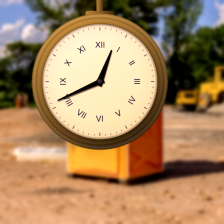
12:41
